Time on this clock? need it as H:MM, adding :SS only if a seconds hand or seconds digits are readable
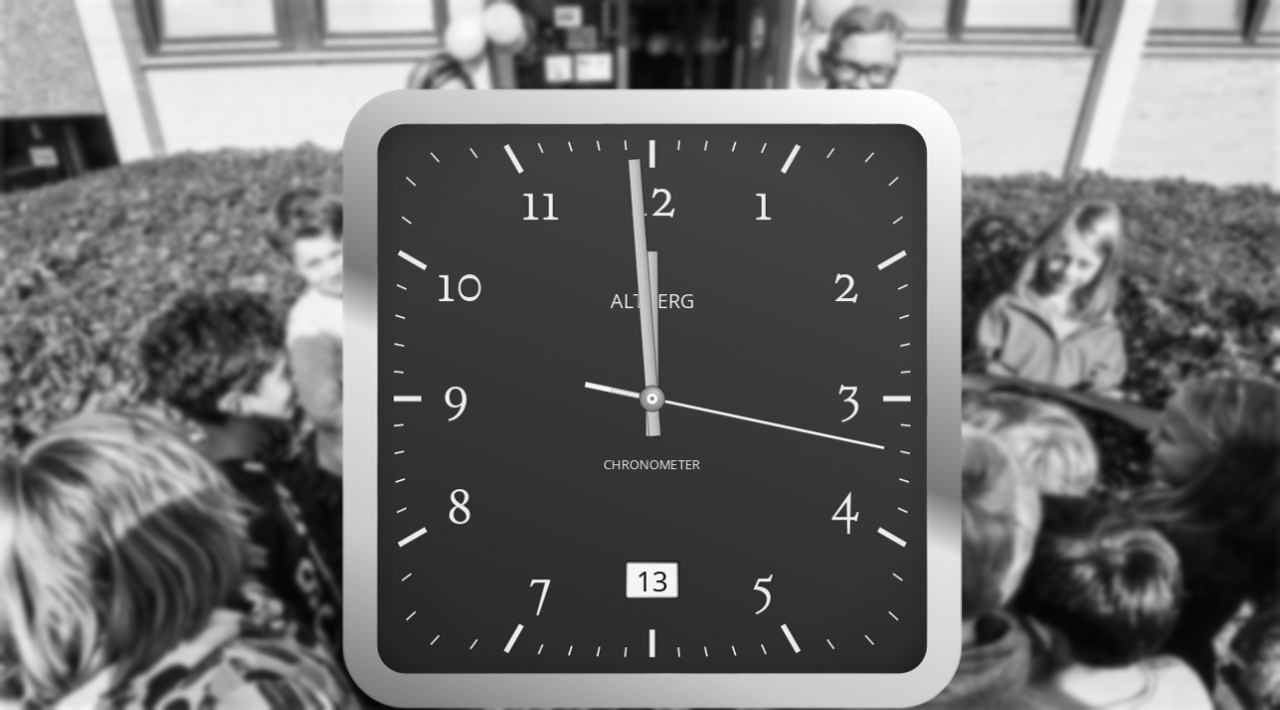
11:59:17
